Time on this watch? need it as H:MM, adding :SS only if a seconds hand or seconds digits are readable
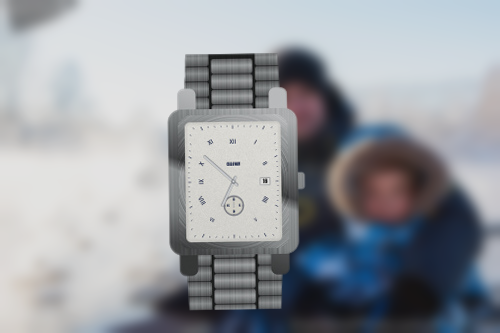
6:52
